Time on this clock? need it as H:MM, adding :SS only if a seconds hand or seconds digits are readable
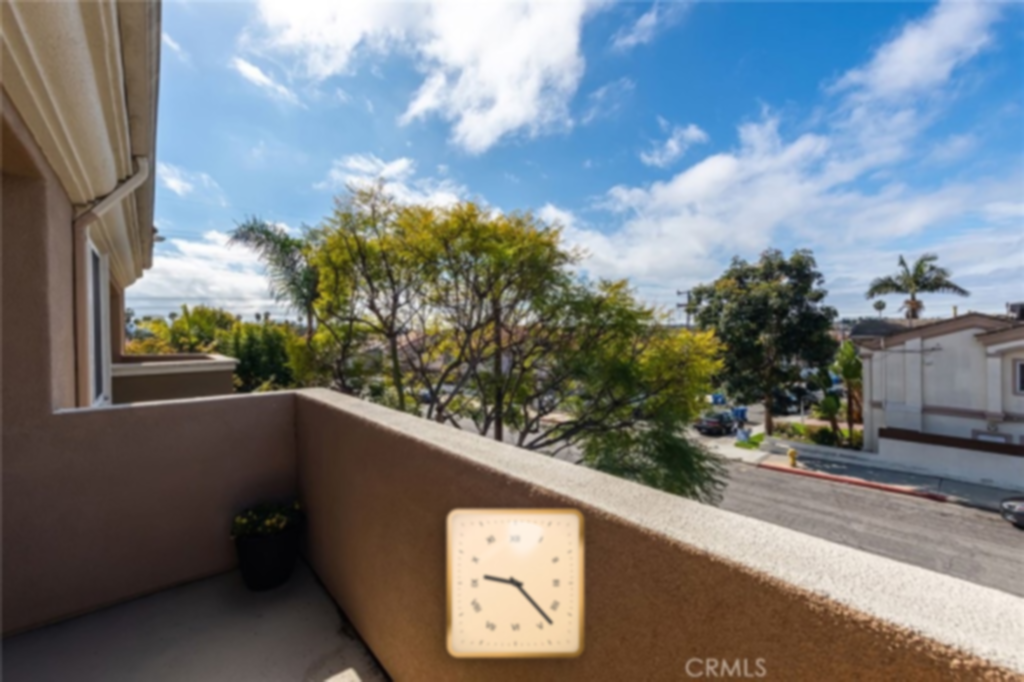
9:23
